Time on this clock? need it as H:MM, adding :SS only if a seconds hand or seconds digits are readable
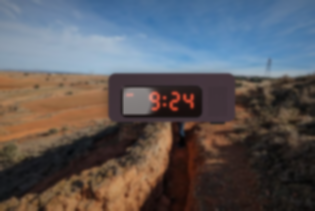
9:24
